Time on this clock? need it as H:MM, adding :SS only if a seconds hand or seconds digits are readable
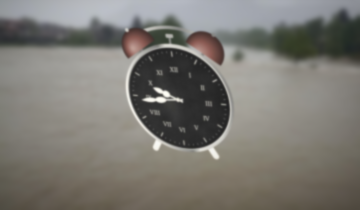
9:44
